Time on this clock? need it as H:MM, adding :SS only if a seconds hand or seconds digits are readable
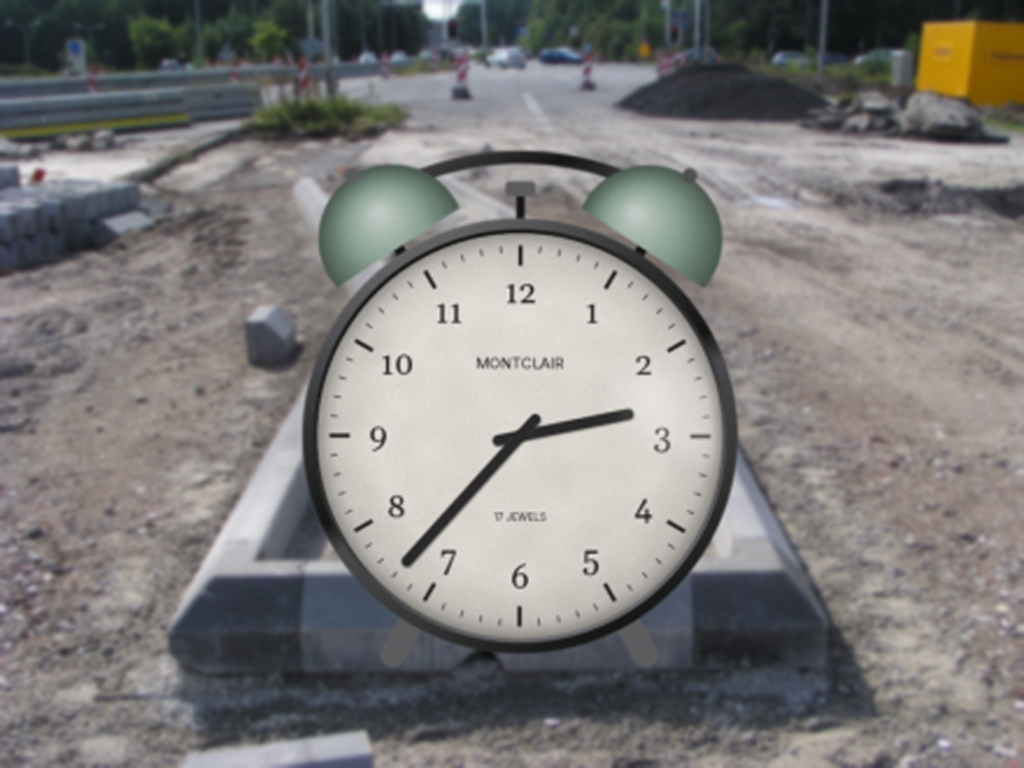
2:37
